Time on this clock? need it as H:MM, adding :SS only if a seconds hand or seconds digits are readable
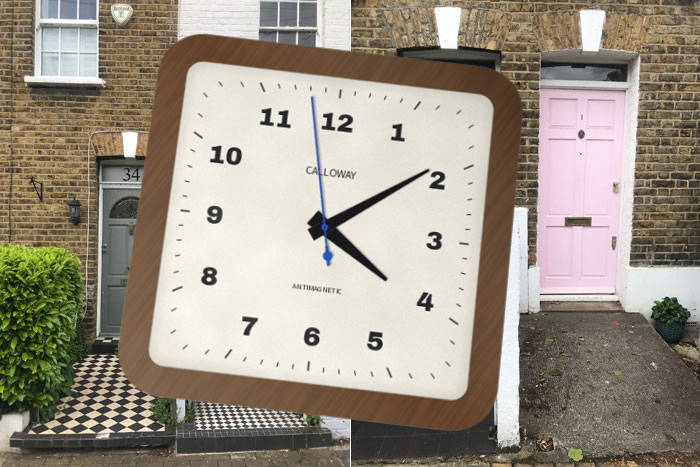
4:08:58
